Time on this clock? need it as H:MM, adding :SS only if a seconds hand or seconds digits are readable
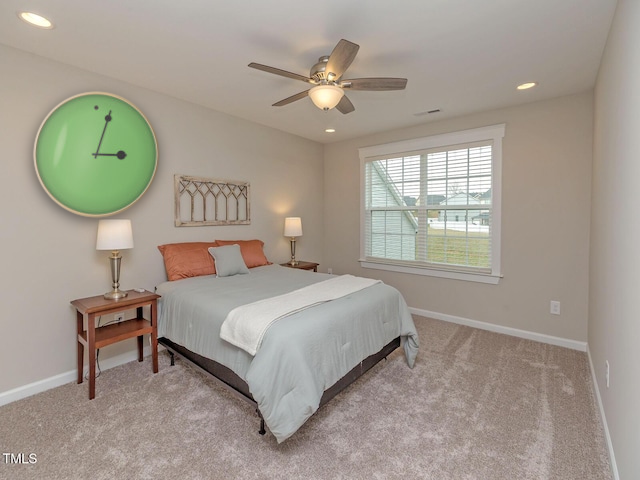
3:03
